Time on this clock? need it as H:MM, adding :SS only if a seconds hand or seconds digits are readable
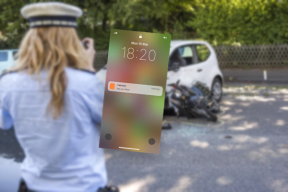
18:20
